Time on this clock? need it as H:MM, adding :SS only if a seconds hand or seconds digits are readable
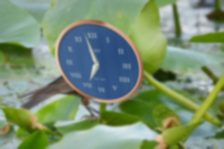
6:58
